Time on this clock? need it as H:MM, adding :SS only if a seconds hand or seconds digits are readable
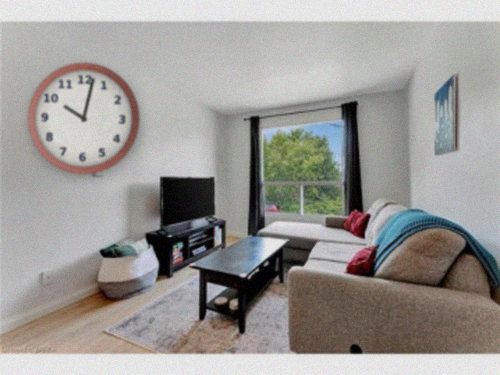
10:02
